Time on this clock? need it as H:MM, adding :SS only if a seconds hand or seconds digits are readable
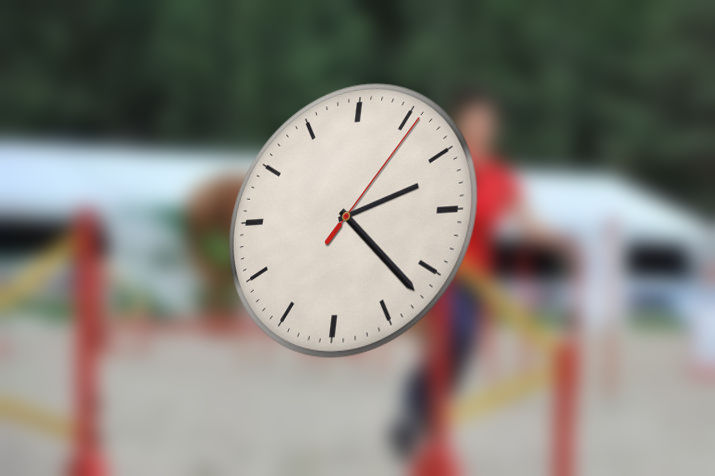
2:22:06
